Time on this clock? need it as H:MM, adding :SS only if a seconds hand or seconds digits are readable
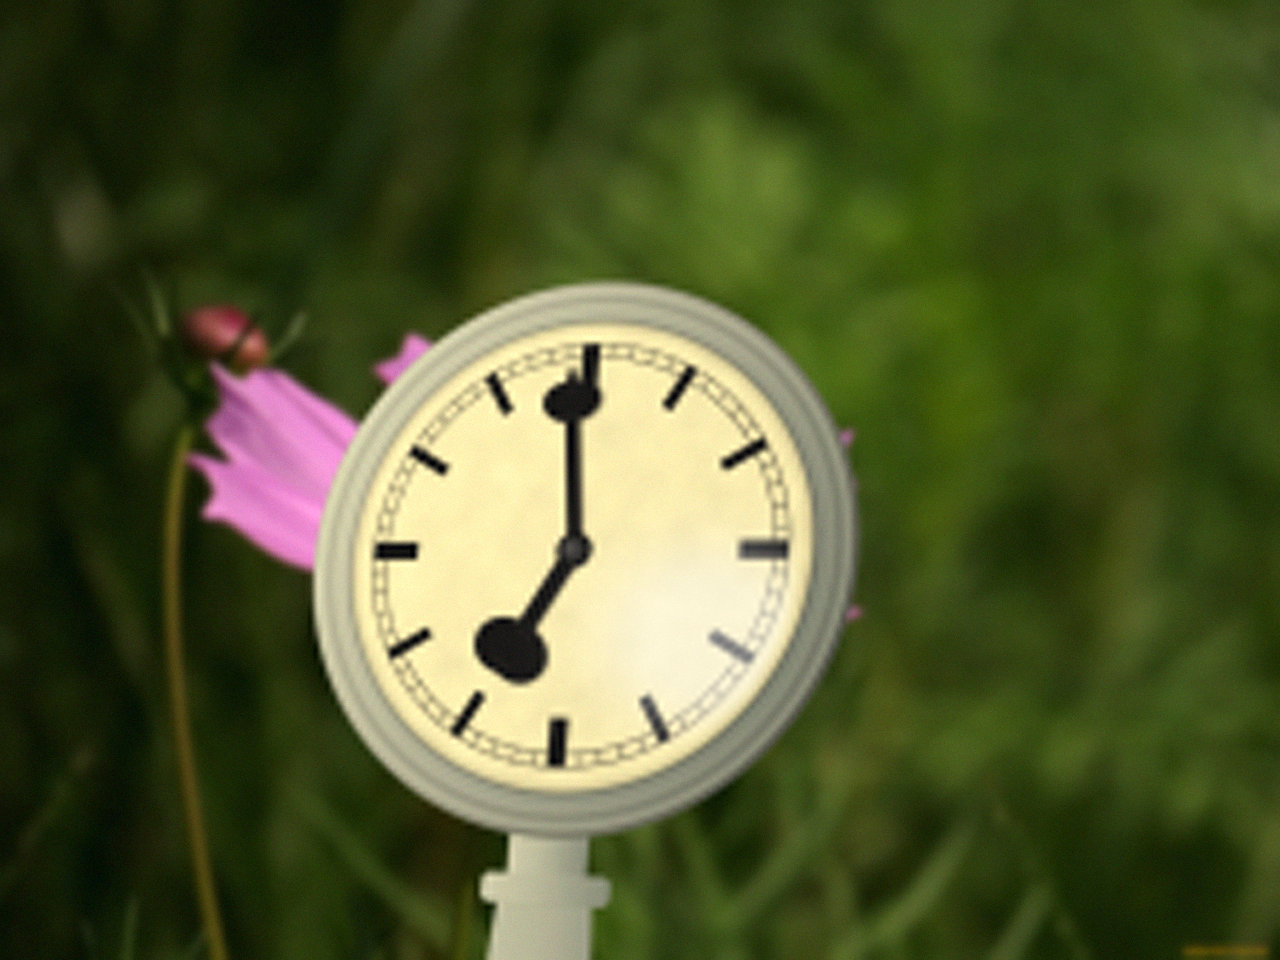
6:59
